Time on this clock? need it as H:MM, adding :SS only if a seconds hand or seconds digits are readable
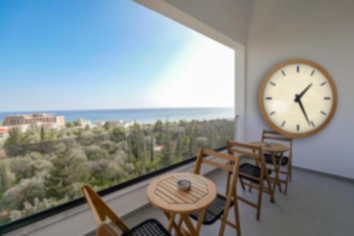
1:26
